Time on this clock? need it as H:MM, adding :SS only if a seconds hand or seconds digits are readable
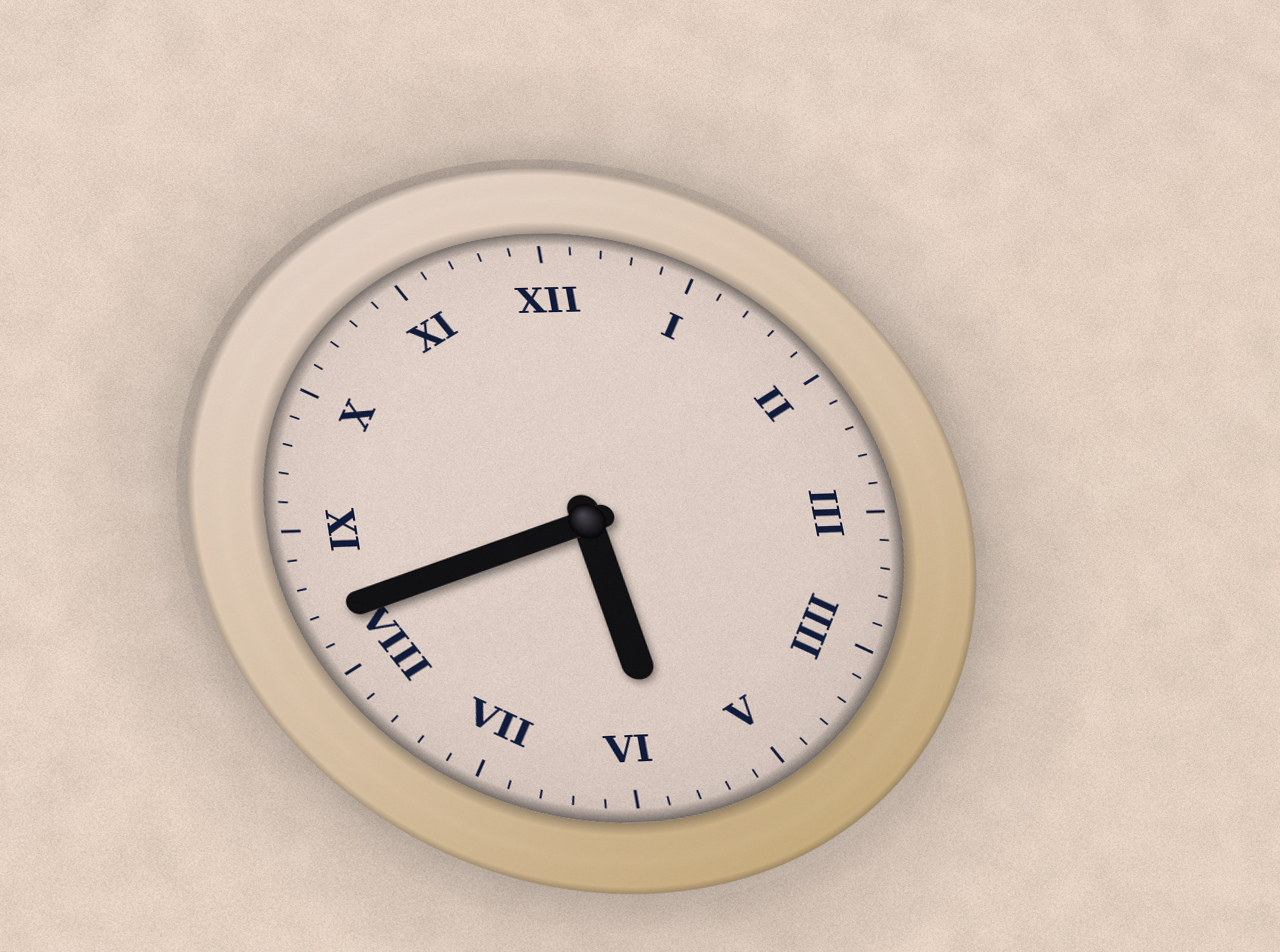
5:42
